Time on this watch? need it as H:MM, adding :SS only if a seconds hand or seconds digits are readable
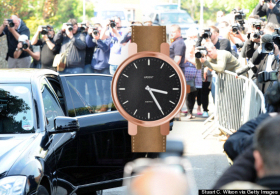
3:25
